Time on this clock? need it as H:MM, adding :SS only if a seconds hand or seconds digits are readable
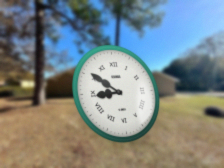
8:51
